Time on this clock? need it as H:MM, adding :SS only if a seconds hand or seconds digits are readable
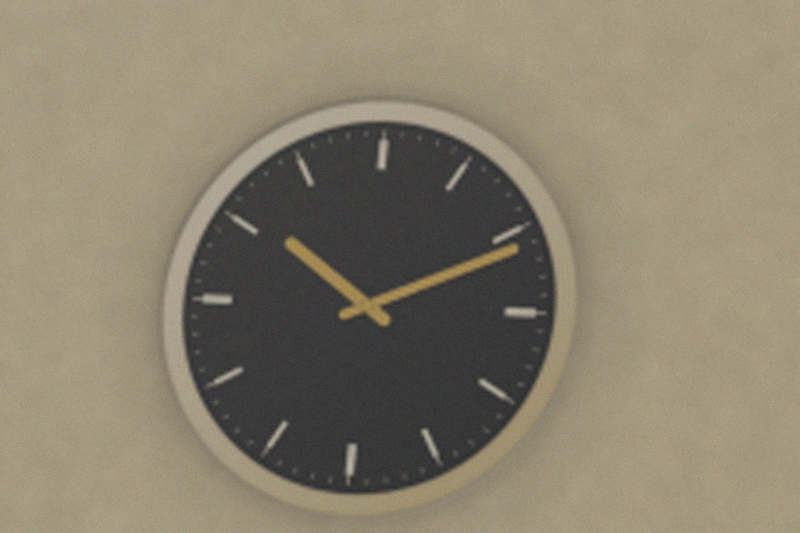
10:11
